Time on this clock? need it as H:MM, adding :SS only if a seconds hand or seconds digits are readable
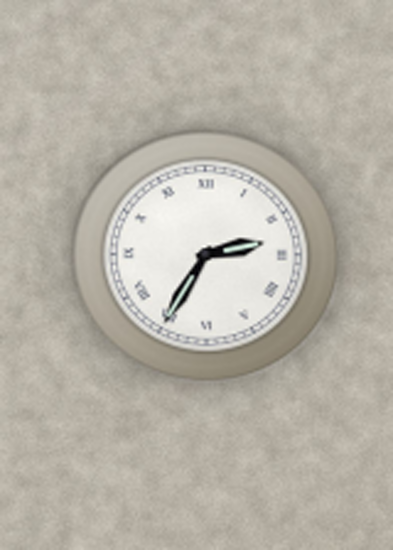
2:35
